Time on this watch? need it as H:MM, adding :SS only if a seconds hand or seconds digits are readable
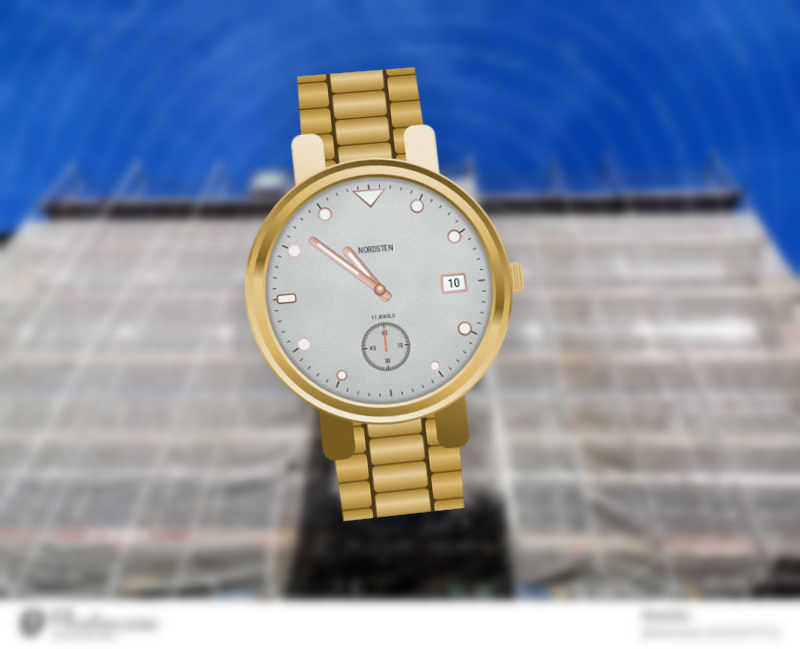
10:52
